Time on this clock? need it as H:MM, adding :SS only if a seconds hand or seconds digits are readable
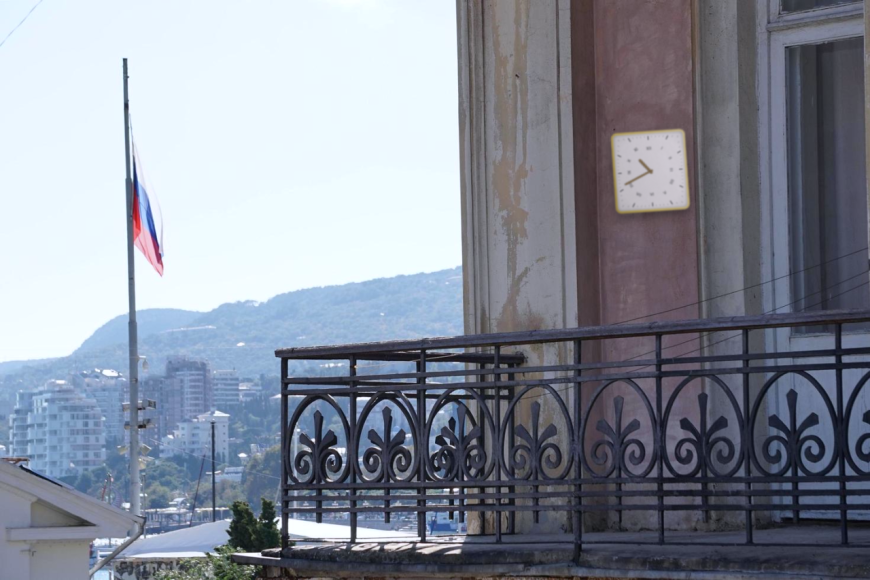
10:41
